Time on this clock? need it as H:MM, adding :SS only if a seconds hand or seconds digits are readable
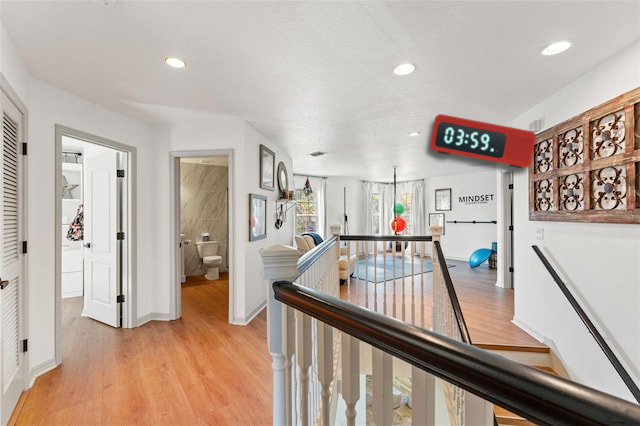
3:59
